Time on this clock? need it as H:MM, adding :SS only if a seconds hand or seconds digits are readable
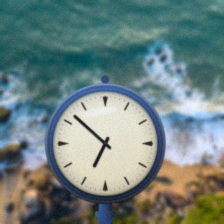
6:52
